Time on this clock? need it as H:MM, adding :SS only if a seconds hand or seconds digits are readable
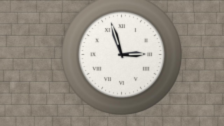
2:57
